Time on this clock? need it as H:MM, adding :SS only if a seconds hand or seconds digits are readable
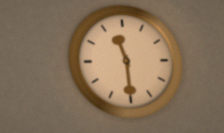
11:30
